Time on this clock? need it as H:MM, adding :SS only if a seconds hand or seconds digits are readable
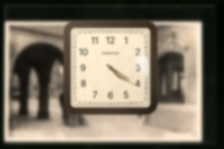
4:21
